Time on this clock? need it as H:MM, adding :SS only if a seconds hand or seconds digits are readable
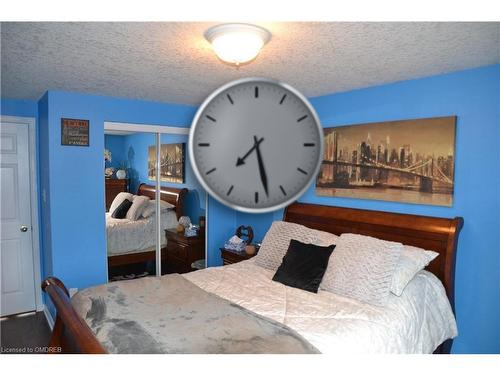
7:28
